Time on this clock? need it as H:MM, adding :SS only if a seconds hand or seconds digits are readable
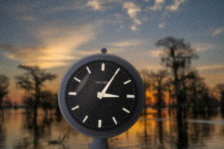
3:05
